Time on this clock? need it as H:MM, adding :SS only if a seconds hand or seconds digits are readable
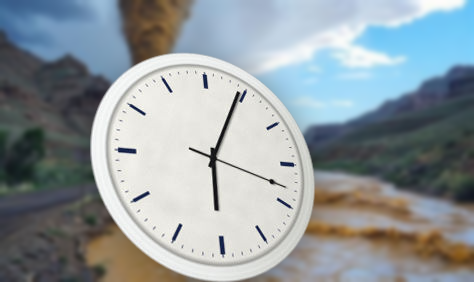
6:04:18
